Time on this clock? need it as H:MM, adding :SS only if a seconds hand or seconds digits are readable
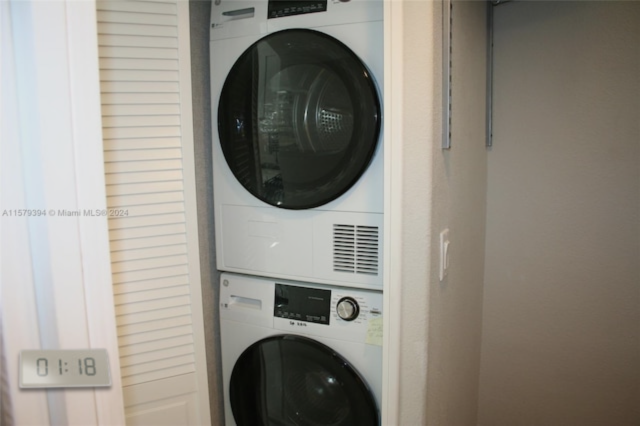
1:18
